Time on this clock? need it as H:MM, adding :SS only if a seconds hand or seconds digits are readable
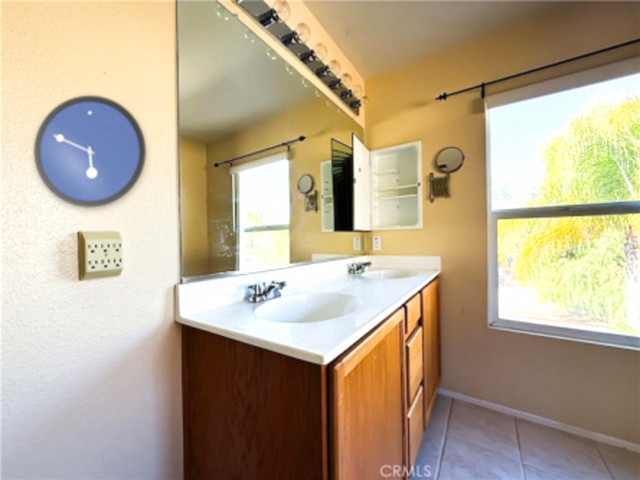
5:49
